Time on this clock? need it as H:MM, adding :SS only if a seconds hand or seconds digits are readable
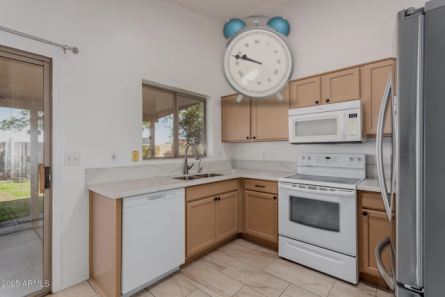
9:48
